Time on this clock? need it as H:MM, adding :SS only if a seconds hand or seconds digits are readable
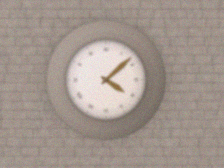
4:08
